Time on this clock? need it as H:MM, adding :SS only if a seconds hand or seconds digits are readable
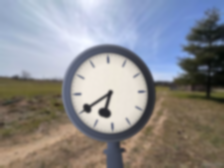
6:40
